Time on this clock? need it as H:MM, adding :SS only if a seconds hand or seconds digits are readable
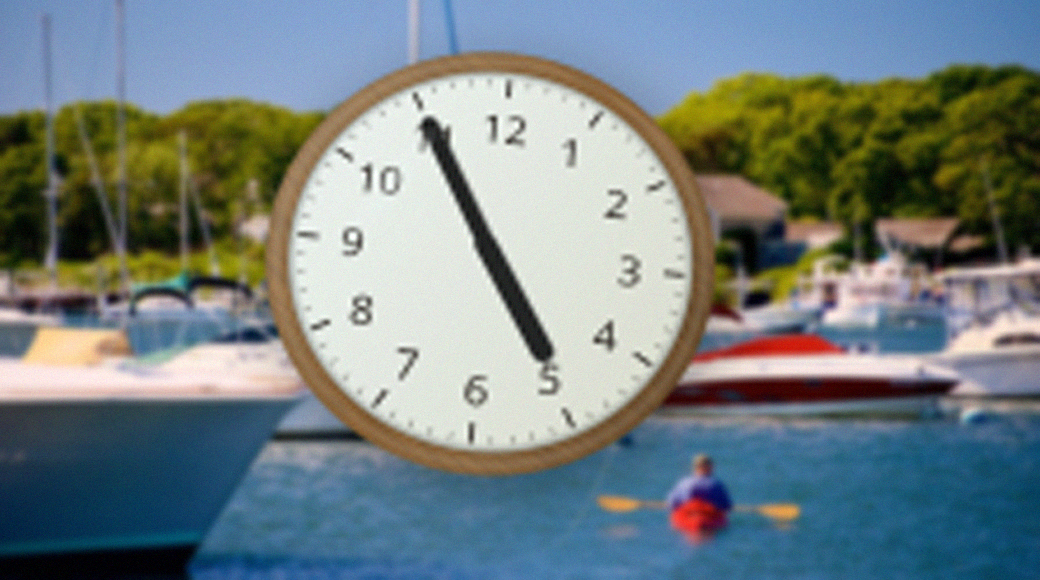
4:55
